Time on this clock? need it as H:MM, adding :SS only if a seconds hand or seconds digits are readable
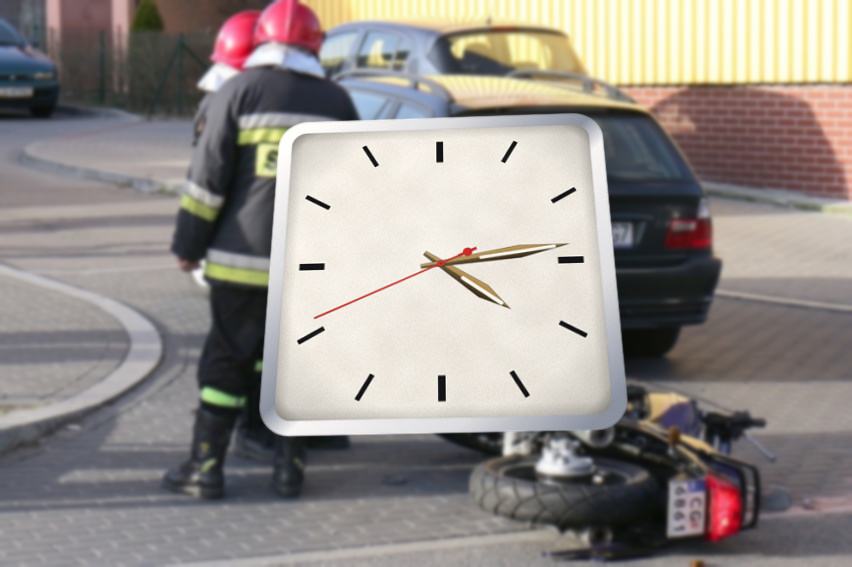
4:13:41
